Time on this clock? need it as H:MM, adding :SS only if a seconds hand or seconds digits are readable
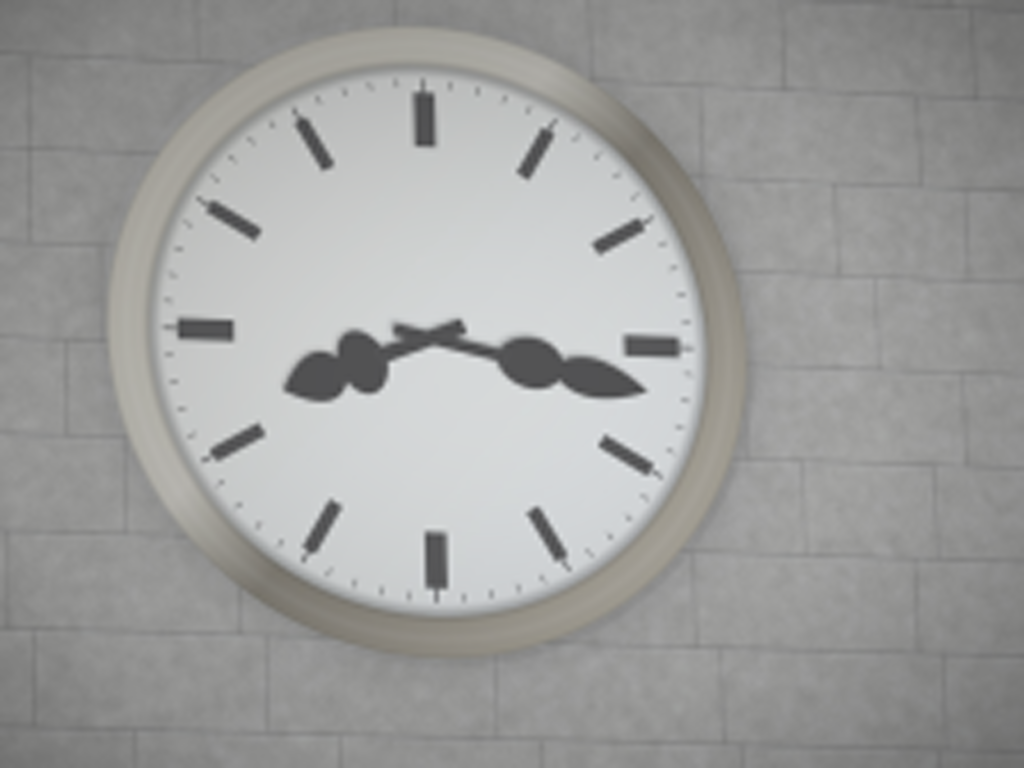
8:17
